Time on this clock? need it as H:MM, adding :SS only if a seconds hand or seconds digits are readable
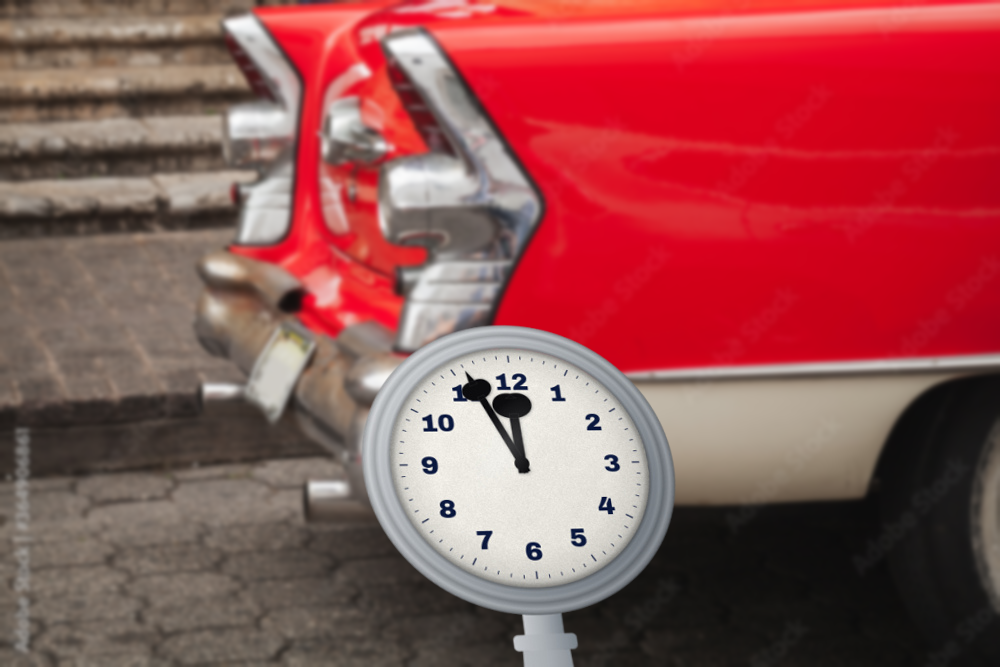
11:56
